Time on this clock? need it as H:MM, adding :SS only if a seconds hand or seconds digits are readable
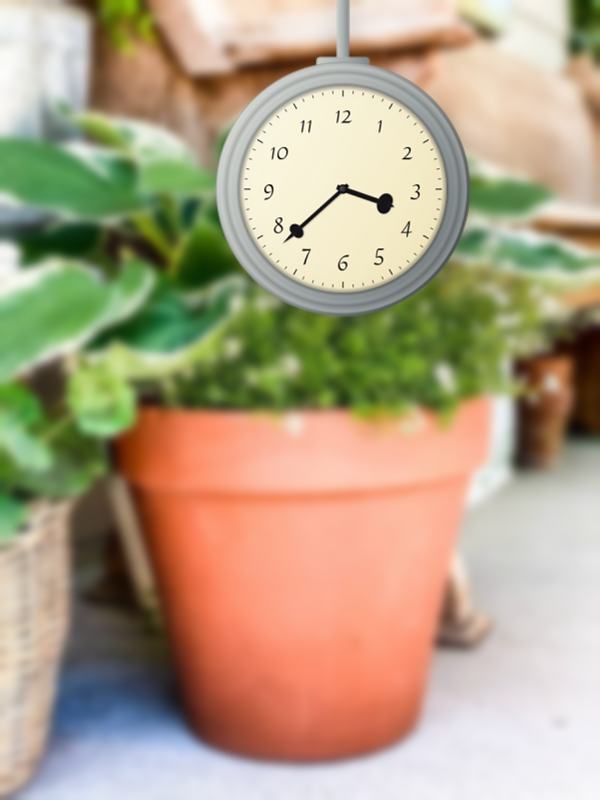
3:38
